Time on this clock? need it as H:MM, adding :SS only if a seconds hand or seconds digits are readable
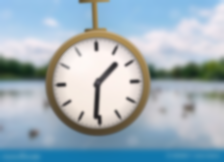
1:31
